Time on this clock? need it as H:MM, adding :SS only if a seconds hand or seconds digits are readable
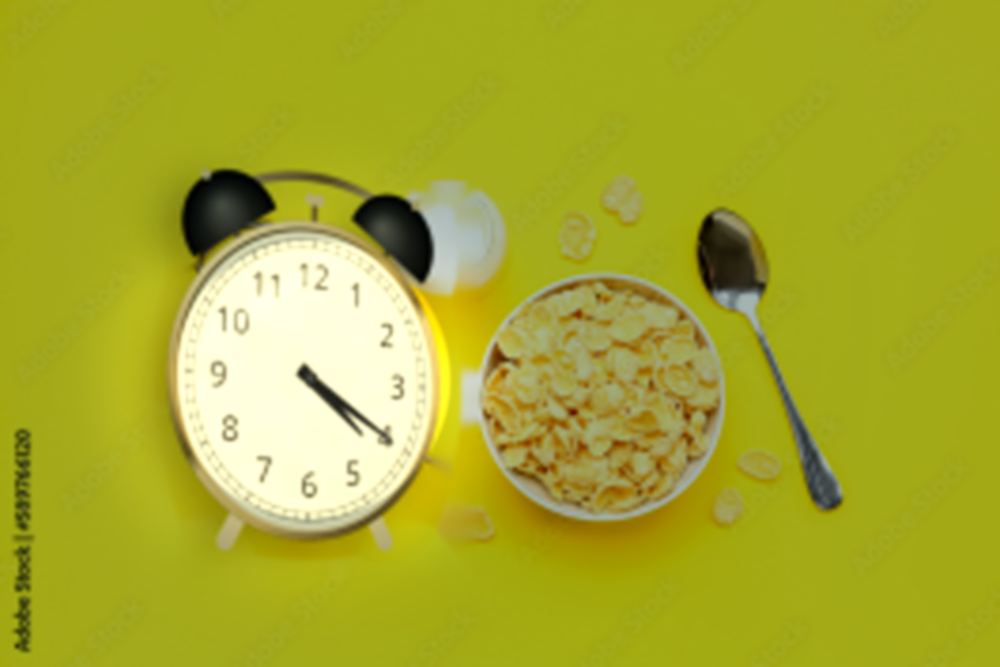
4:20
